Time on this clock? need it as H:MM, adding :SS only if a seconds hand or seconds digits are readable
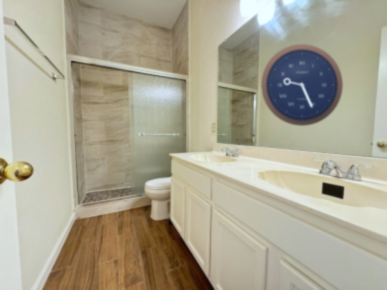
9:26
